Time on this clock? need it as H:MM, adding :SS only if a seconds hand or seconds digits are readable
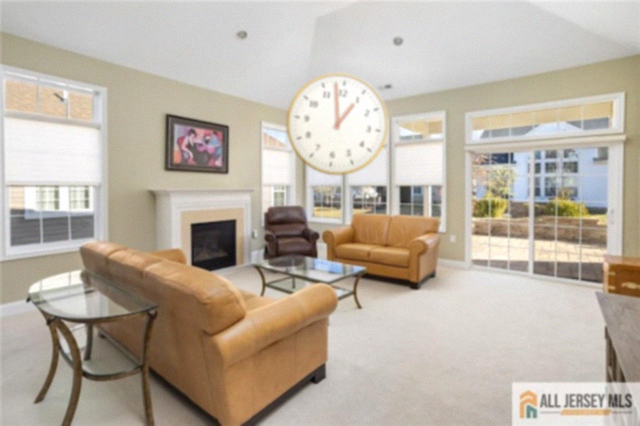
12:58
